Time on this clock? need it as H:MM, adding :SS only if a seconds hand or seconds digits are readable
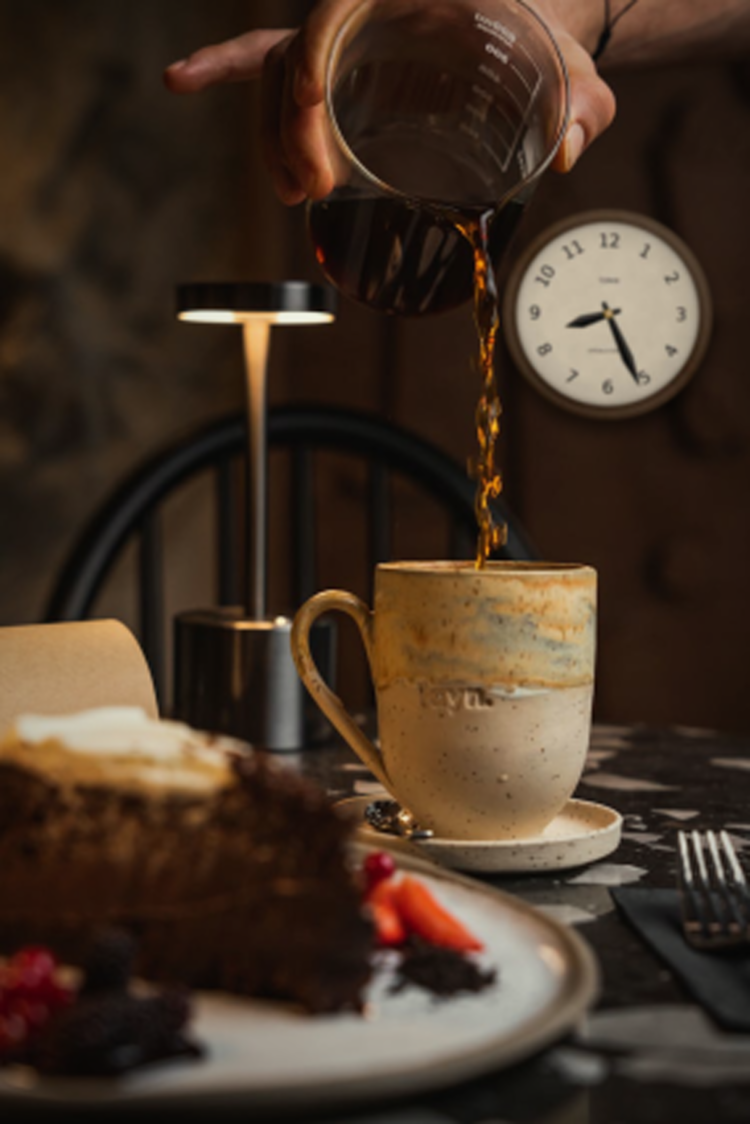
8:26
